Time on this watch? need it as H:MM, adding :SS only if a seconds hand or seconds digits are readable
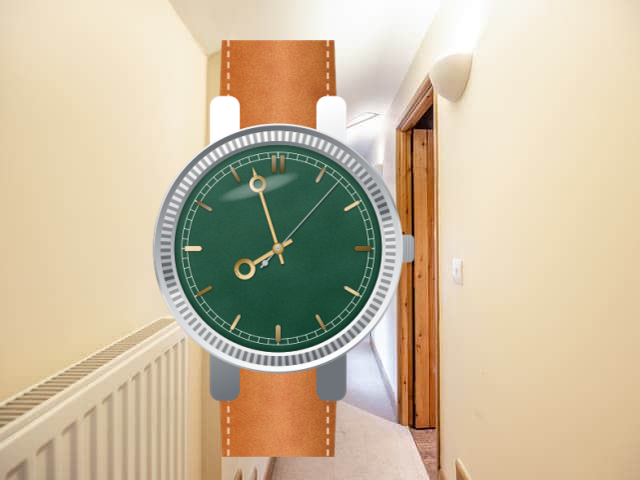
7:57:07
